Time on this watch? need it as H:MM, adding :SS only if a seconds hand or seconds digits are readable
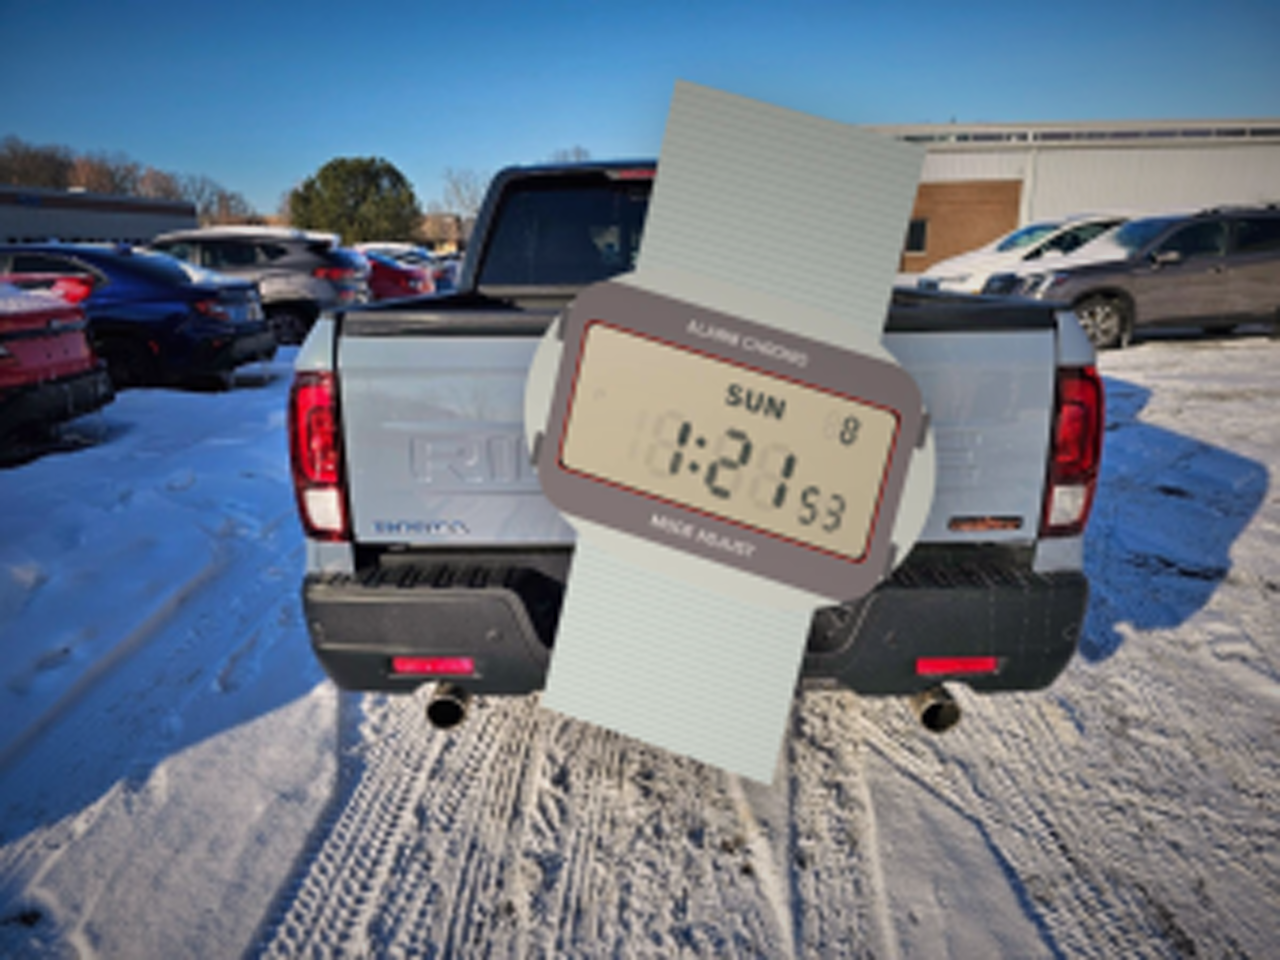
1:21:53
